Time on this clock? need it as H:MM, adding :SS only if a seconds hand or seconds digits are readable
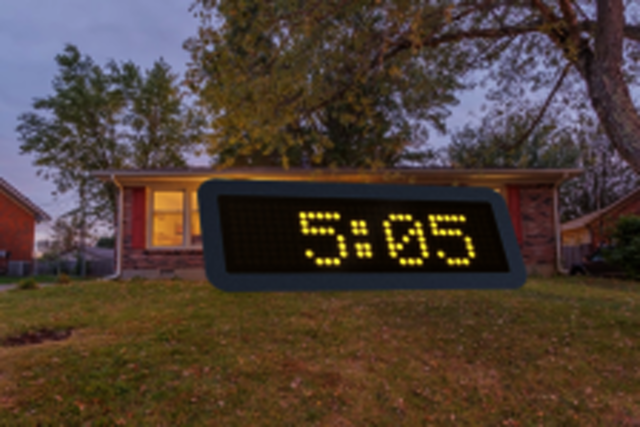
5:05
